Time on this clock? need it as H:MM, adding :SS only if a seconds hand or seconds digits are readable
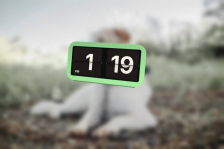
1:19
